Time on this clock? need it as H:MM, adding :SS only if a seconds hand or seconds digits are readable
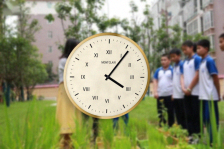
4:06
